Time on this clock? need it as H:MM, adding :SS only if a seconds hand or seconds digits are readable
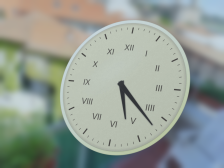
5:22
